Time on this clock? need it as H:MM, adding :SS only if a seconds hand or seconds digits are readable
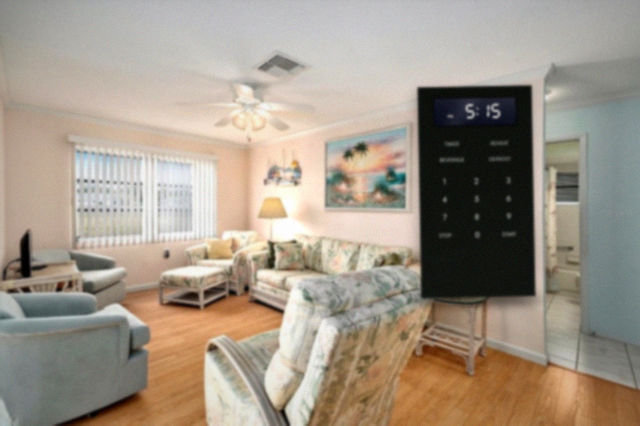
5:15
